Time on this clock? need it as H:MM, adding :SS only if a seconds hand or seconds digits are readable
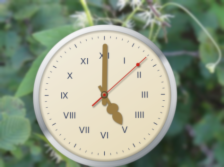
5:00:08
